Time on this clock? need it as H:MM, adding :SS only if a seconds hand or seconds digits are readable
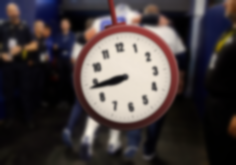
8:44
